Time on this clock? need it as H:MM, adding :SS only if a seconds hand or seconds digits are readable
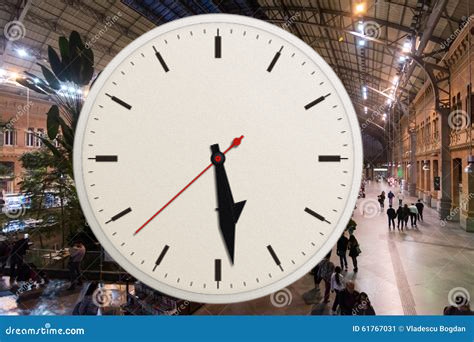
5:28:38
